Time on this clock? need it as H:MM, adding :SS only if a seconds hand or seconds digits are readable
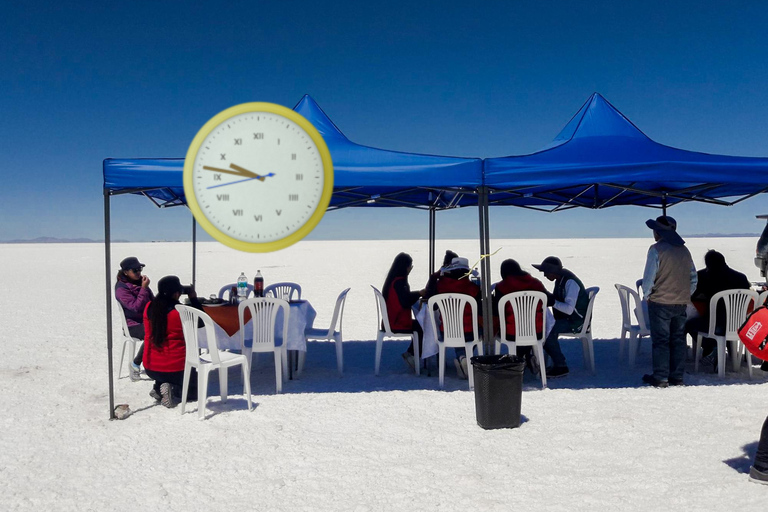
9:46:43
